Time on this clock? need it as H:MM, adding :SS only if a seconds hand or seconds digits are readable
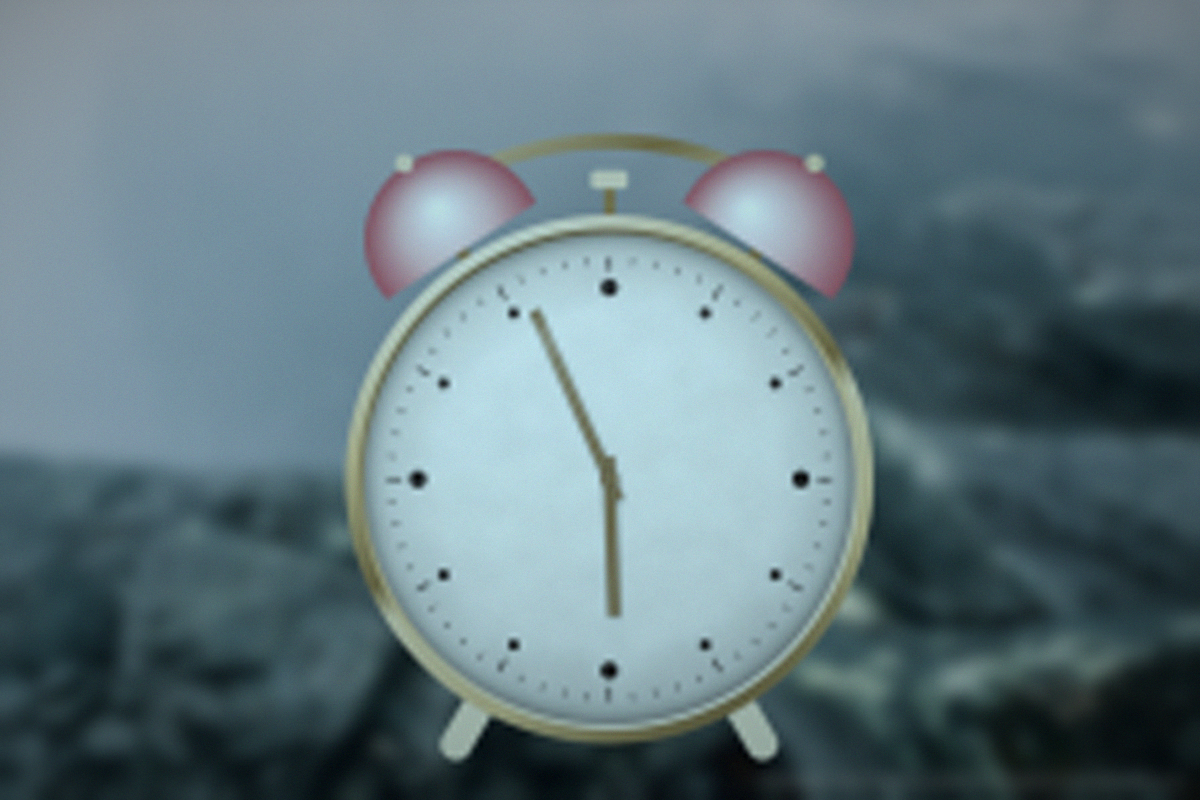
5:56
